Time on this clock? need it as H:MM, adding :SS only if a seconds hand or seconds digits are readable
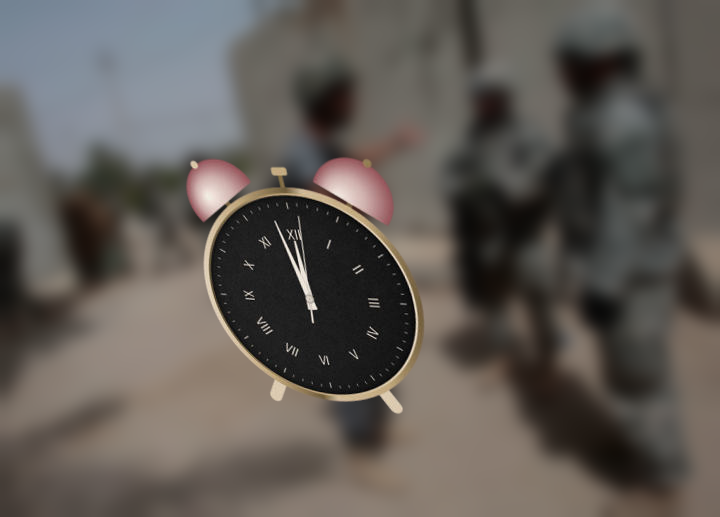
11:58:01
